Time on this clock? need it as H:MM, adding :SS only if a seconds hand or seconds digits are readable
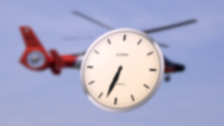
6:33
